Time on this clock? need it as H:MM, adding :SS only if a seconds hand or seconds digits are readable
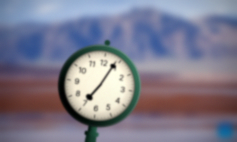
7:04
